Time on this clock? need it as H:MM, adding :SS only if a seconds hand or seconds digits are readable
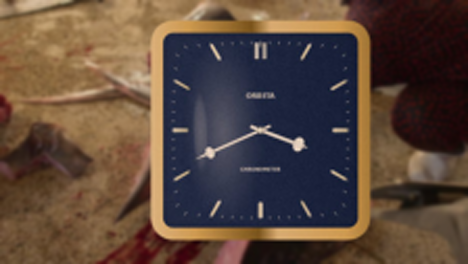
3:41
